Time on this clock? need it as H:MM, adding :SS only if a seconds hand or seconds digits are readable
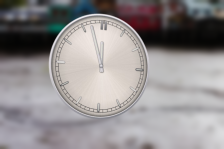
11:57
